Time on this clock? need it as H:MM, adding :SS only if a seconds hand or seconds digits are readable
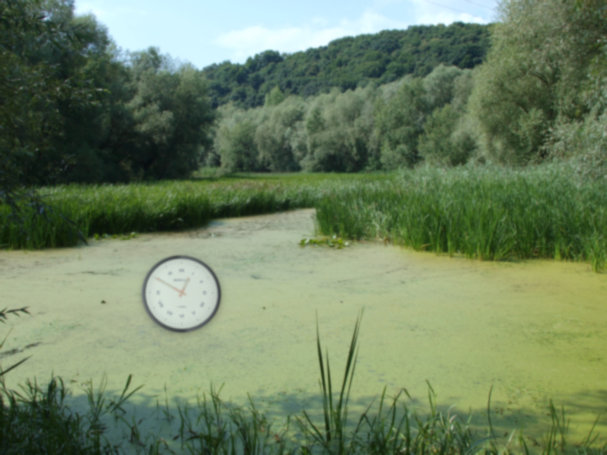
12:50
